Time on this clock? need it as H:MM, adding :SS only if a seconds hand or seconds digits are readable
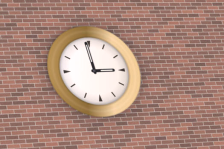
2:59
